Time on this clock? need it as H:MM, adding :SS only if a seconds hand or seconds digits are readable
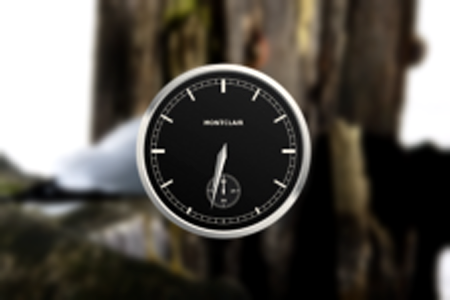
6:32
